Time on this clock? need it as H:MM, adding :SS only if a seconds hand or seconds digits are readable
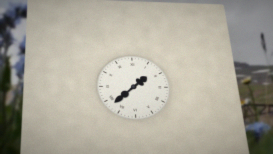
1:38
